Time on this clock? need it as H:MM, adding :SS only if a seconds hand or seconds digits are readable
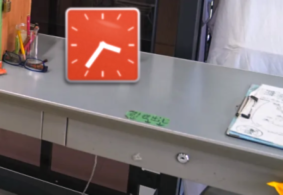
3:36
